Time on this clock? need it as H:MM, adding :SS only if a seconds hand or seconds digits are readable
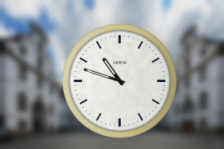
10:48
